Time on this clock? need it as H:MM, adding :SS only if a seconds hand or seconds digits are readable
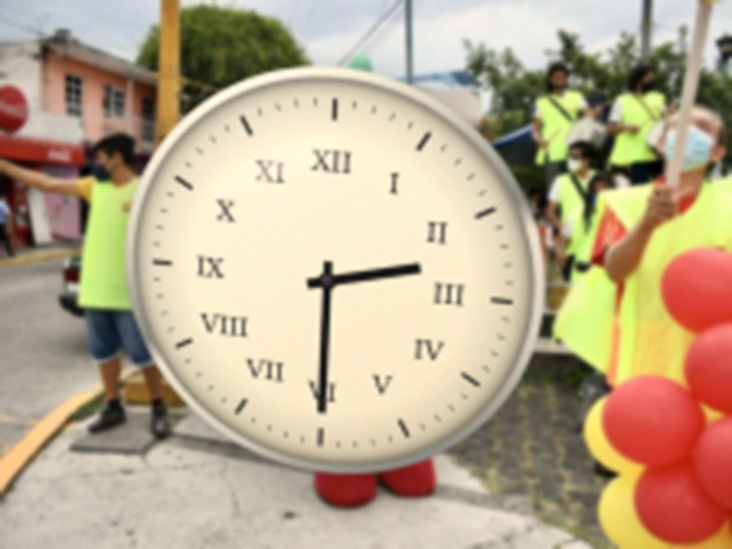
2:30
